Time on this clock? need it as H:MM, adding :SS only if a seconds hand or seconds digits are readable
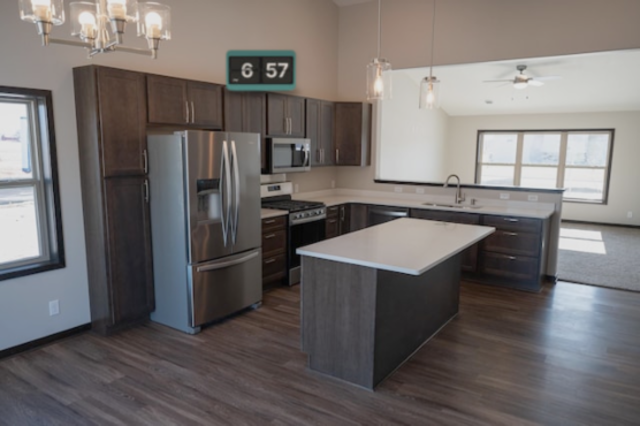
6:57
